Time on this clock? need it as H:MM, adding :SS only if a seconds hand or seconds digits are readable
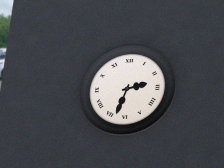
2:33
